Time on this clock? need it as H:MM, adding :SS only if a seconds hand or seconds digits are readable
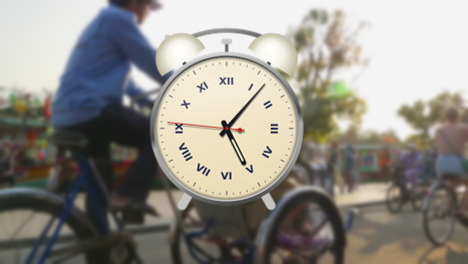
5:06:46
